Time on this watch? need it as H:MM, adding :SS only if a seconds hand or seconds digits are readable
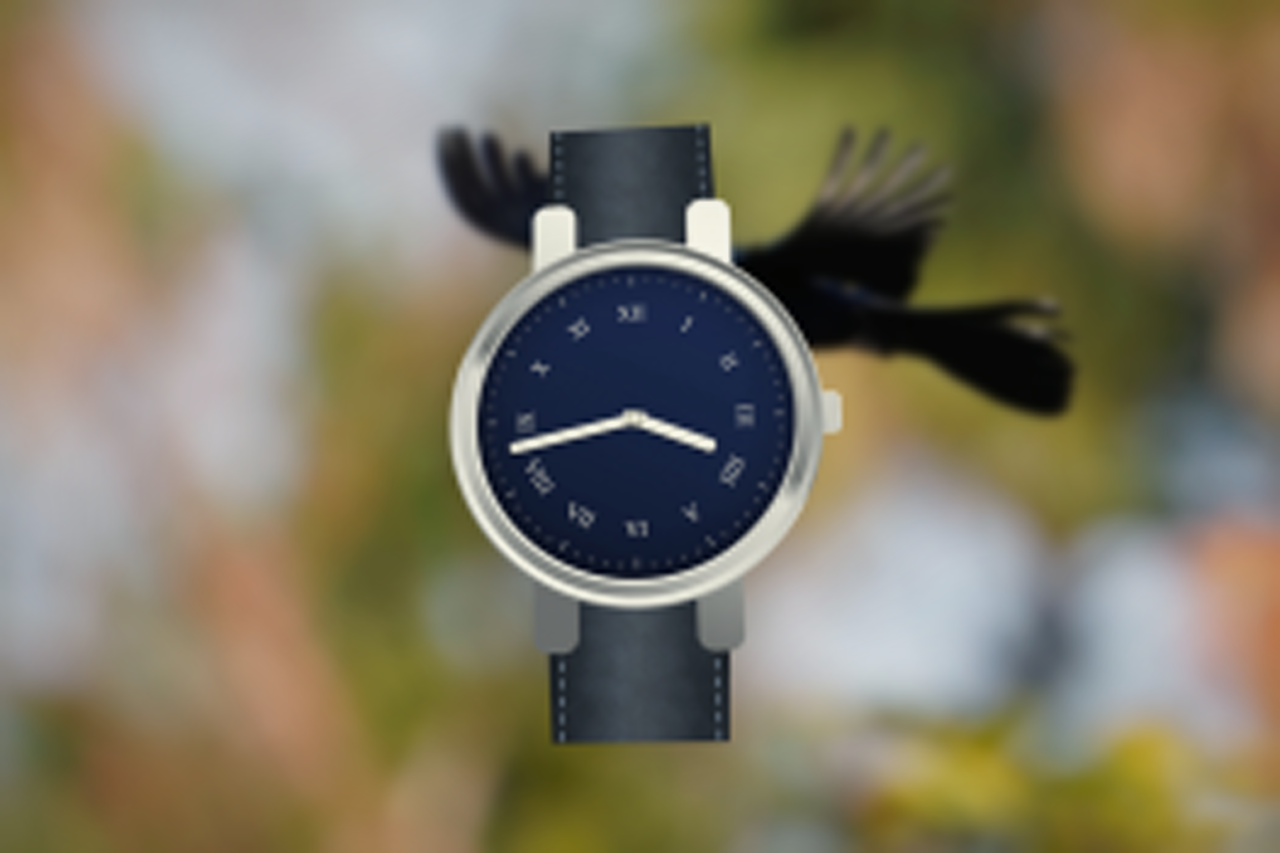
3:43
